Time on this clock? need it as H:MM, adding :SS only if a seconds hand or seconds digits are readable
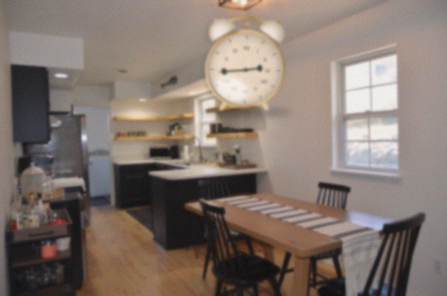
2:44
